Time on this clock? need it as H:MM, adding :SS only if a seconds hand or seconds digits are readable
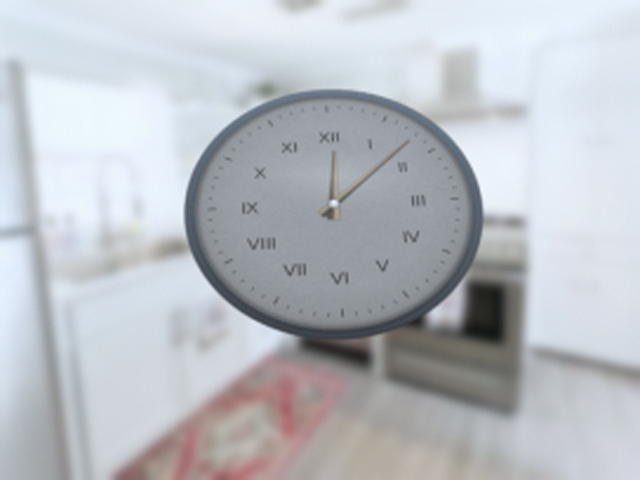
12:08
